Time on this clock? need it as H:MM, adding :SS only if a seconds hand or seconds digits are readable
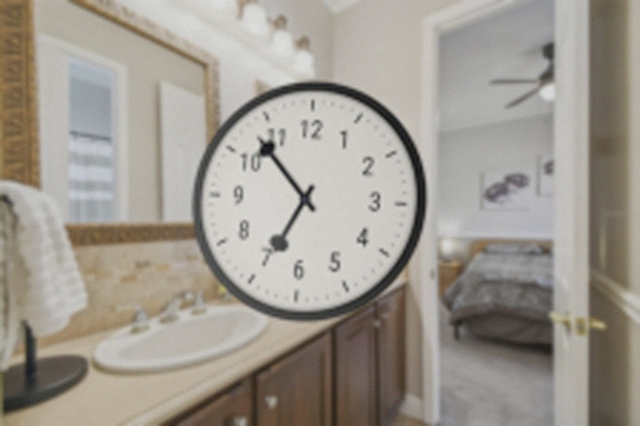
6:53
